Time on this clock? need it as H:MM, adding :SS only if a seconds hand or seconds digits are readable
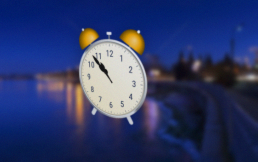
10:53
